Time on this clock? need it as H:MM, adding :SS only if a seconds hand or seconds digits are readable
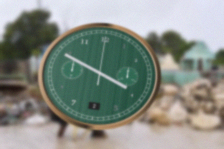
3:49
